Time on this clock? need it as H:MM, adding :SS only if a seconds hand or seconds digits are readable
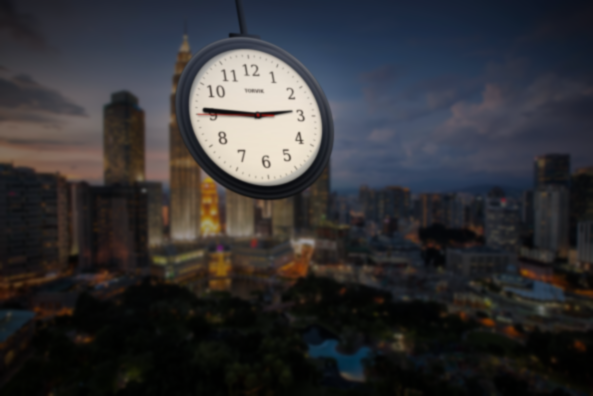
2:45:45
